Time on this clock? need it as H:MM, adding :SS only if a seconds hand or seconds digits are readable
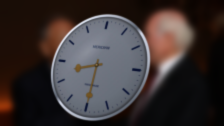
8:30
